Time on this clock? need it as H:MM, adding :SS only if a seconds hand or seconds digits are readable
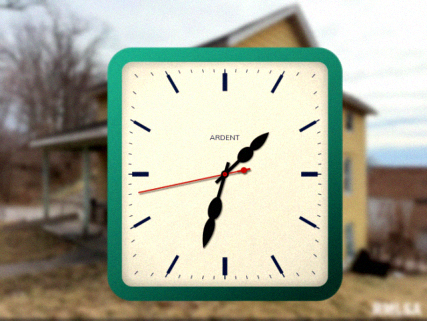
1:32:43
